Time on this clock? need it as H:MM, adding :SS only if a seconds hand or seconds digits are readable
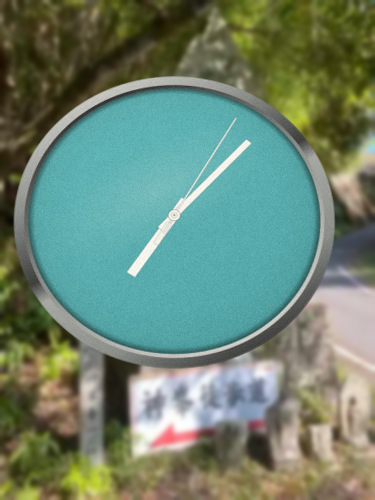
7:07:05
